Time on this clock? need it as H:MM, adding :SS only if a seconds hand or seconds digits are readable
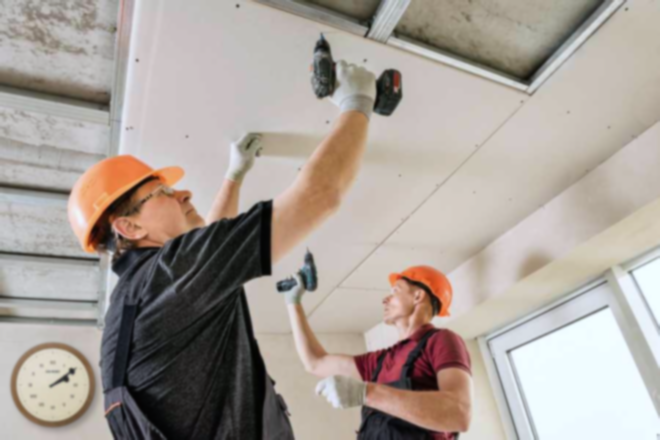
2:09
